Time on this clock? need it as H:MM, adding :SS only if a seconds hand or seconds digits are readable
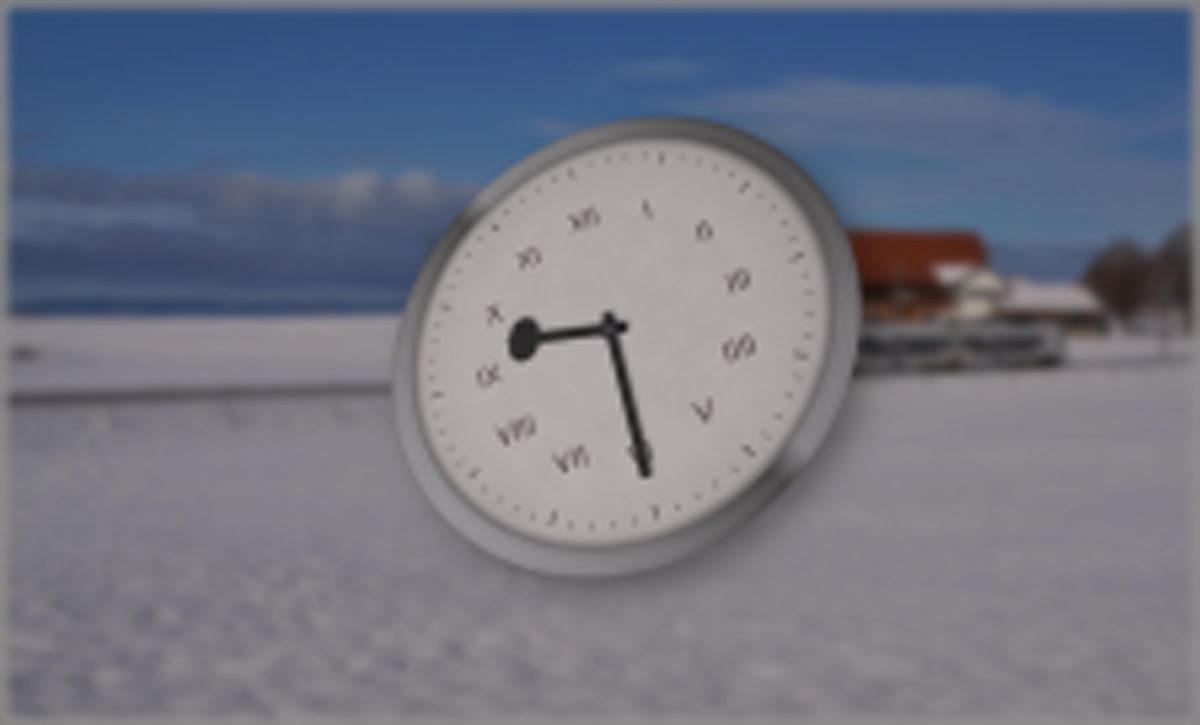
9:30
